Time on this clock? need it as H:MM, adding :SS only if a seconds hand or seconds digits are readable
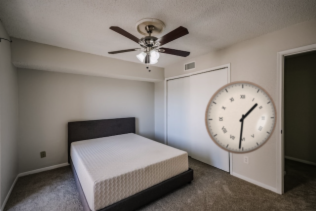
1:31
